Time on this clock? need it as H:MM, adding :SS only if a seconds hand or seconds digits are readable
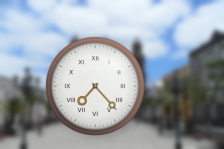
7:23
